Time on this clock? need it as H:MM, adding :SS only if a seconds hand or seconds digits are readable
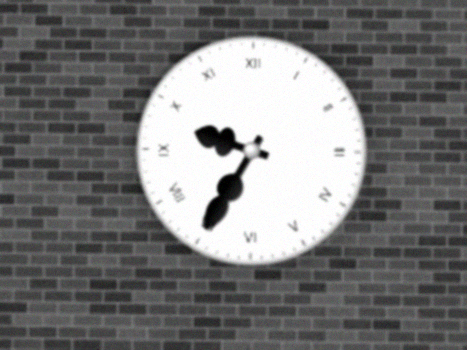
9:35
